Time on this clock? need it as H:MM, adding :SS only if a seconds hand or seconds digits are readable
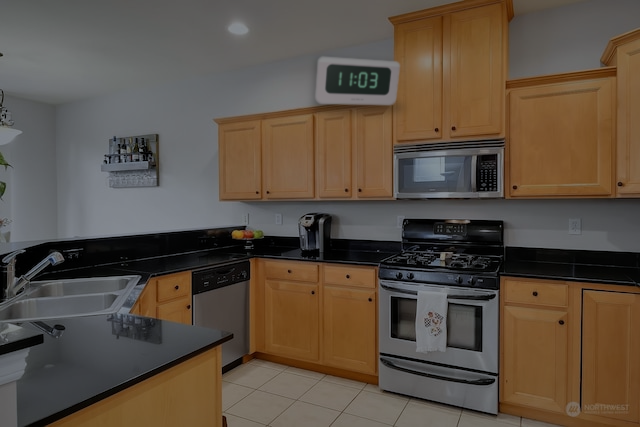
11:03
